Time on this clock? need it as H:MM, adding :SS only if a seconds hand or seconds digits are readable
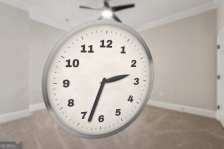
2:33
